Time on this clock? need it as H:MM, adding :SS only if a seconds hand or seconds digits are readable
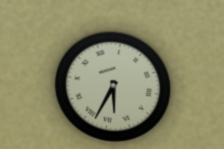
6:38
